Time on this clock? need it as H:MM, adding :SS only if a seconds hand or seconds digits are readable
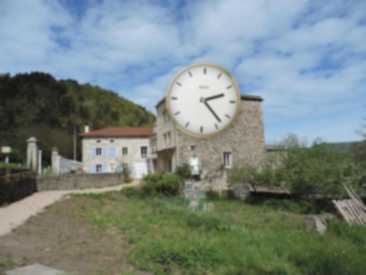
2:23
